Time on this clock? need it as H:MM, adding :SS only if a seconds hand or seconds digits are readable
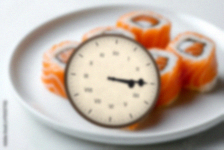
3:15
